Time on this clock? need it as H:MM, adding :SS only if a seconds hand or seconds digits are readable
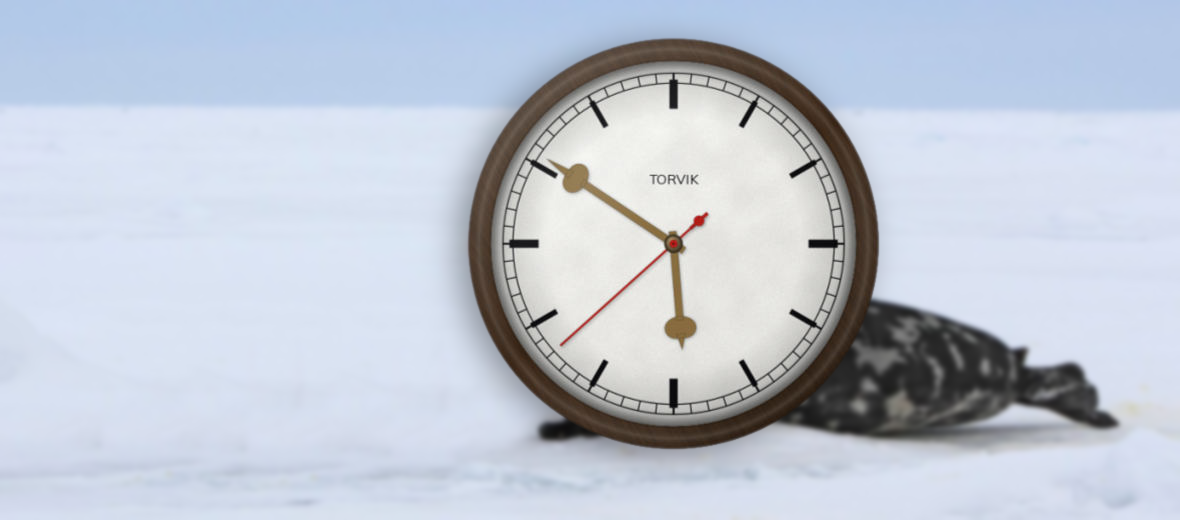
5:50:38
